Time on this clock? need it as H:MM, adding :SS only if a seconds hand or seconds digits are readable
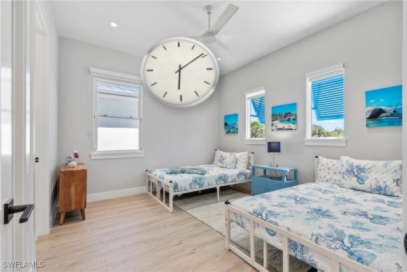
6:09
